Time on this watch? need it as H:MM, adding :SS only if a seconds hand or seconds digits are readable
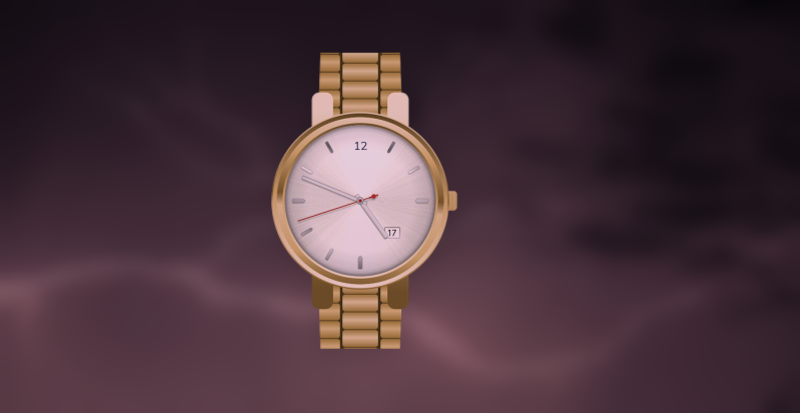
4:48:42
